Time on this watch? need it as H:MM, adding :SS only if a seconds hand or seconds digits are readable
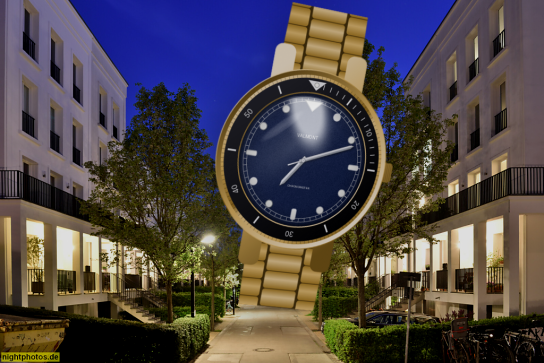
7:11:11
